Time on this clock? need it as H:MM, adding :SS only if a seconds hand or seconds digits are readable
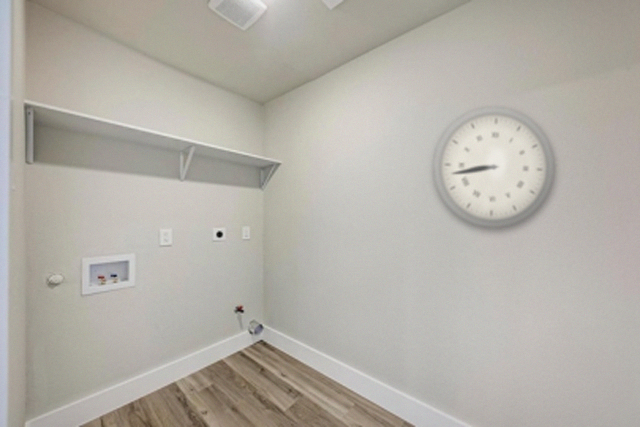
8:43
